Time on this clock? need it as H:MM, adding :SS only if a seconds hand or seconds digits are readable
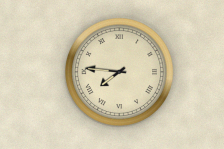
7:46
